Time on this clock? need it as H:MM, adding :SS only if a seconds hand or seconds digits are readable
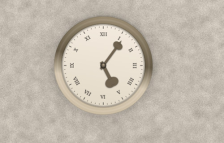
5:06
